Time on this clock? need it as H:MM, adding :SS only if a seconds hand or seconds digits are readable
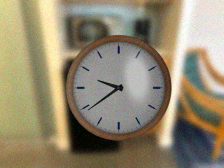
9:39
